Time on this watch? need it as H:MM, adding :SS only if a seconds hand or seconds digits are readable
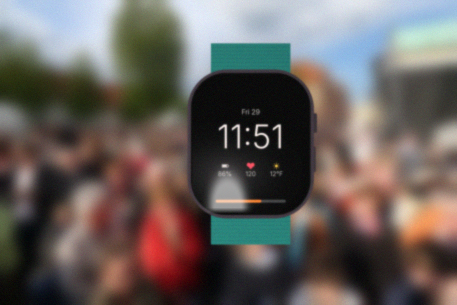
11:51
